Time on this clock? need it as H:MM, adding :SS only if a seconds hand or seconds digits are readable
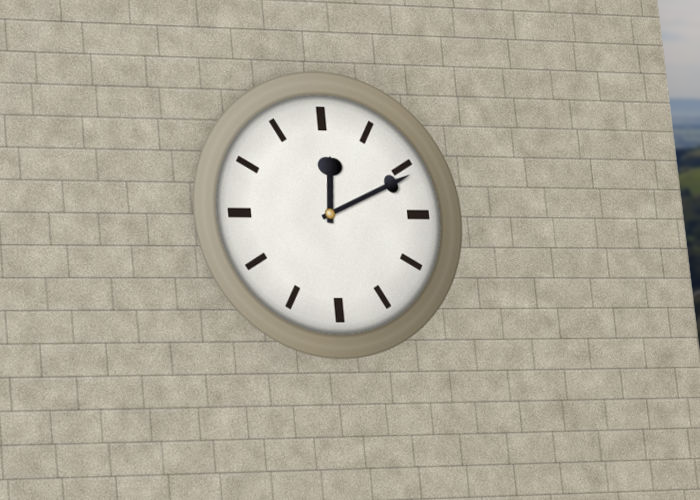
12:11
